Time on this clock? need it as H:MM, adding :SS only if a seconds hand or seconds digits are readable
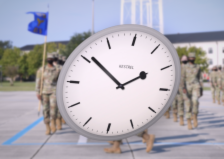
1:51
